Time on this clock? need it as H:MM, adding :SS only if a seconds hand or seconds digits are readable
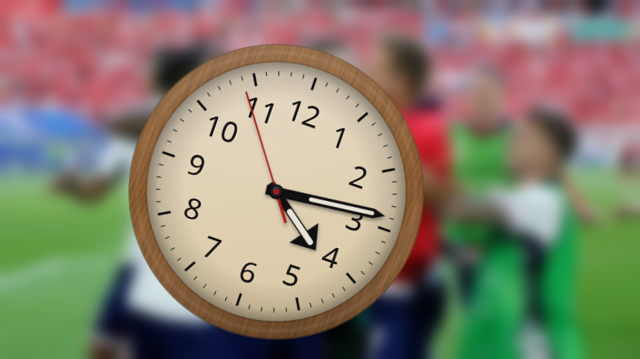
4:13:54
